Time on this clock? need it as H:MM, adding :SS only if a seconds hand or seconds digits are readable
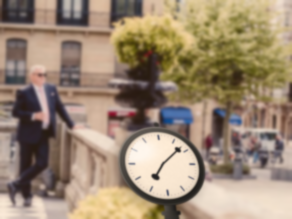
7:08
